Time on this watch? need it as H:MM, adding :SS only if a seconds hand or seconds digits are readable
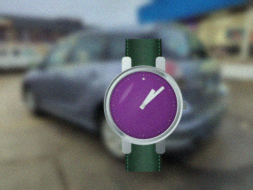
1:08
